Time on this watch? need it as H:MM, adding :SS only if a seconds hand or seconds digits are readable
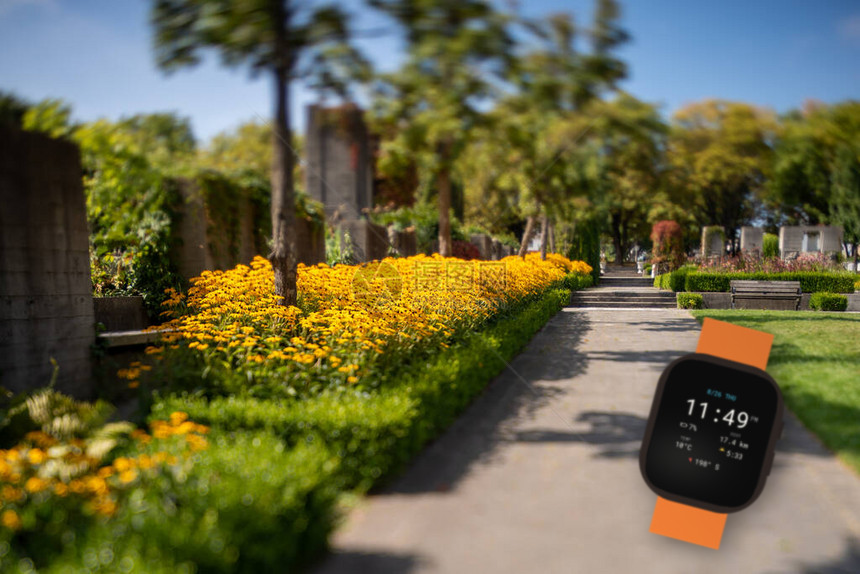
11:49
